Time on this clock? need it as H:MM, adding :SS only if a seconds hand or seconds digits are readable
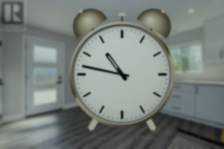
10:47
